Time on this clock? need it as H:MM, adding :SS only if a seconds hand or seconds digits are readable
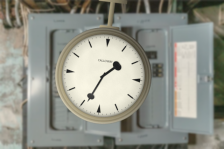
1:34
